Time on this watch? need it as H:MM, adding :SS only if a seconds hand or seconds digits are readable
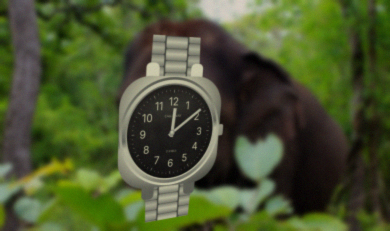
12:09
